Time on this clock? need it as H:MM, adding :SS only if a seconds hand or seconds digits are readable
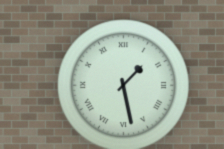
1:28
